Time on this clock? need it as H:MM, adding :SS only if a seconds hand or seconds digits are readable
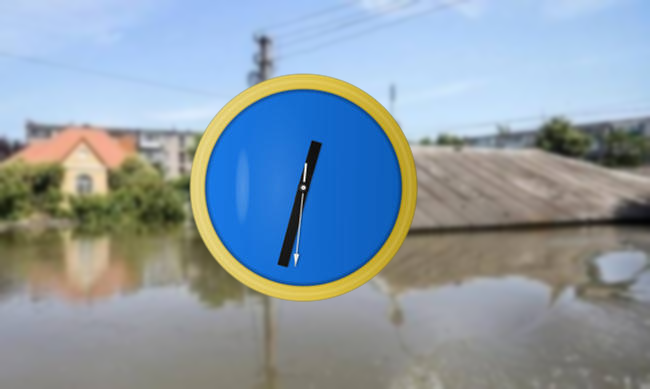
12:32:31
